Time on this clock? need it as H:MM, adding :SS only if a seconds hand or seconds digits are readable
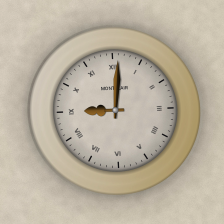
9:01
